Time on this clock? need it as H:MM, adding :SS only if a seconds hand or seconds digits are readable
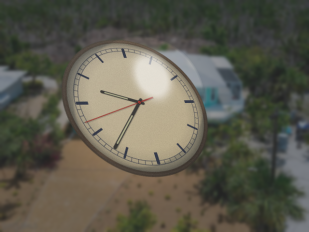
9:36:42
